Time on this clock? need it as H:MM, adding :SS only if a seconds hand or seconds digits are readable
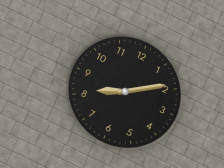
8:09
